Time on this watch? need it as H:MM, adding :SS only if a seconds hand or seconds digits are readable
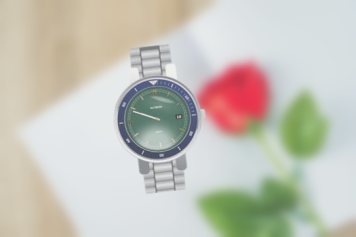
9:49
